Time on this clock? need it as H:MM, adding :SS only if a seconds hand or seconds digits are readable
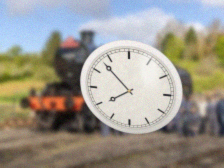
7:53
